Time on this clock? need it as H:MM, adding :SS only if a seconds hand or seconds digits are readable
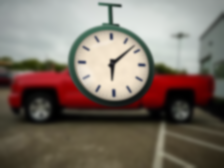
6:08
